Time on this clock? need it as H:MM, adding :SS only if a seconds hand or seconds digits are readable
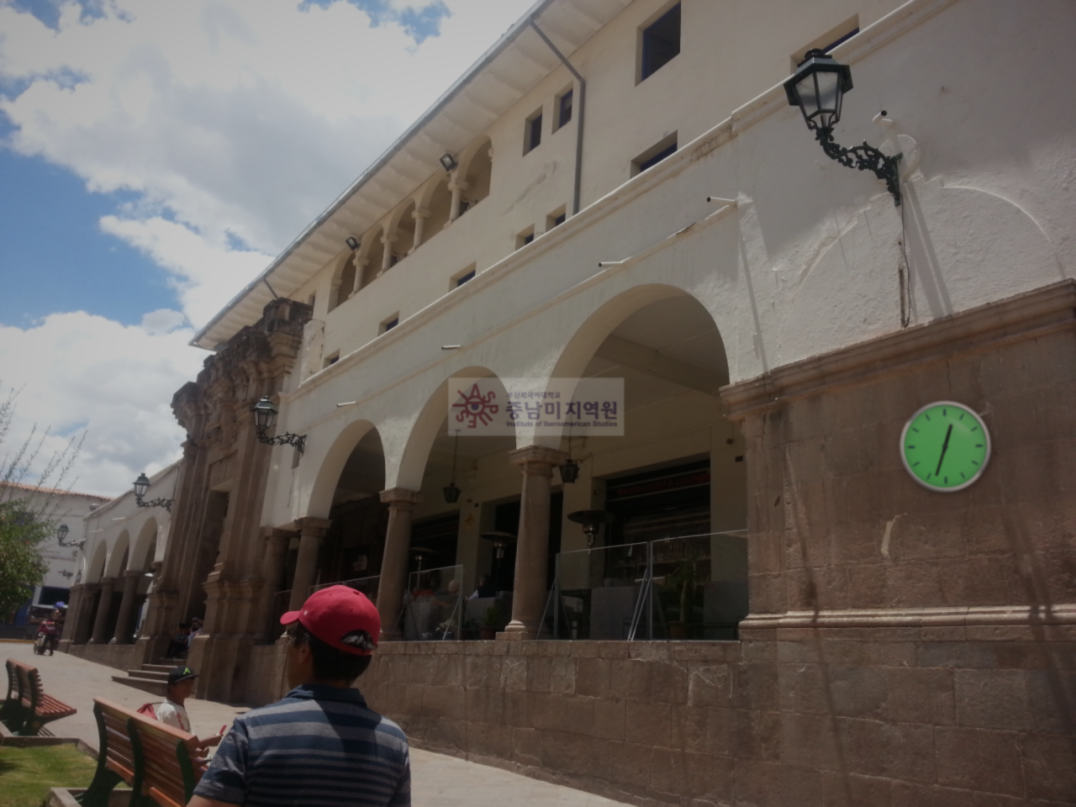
12:33
